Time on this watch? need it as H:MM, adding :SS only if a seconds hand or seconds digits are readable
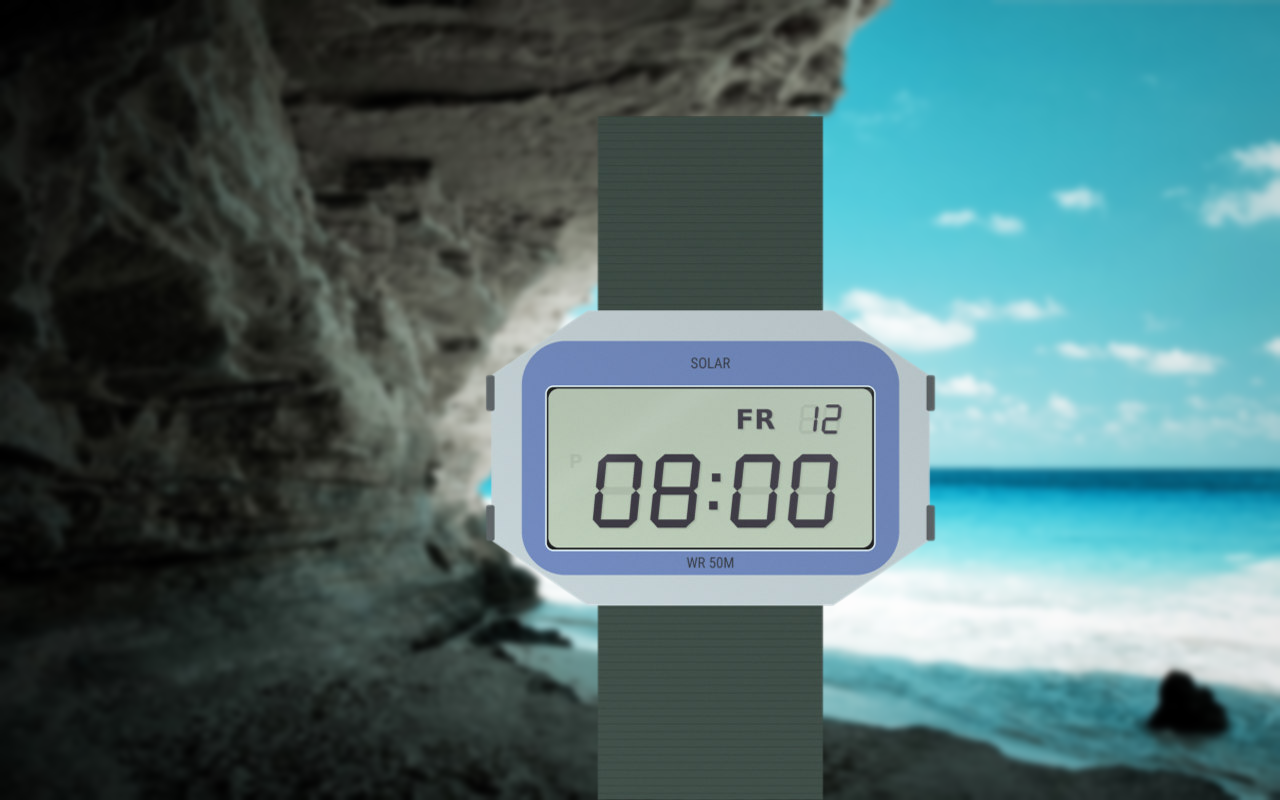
8:00
